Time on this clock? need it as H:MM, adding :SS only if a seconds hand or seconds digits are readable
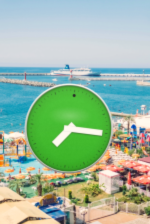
7:15
